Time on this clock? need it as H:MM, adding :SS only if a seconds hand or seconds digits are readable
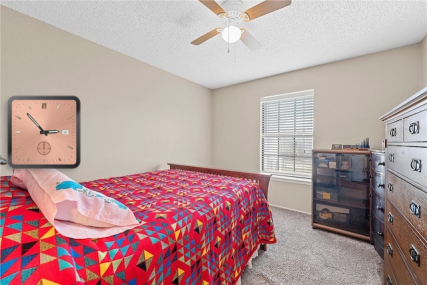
2:53
